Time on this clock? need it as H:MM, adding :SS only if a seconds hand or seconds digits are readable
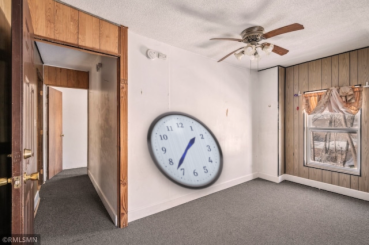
1:37
